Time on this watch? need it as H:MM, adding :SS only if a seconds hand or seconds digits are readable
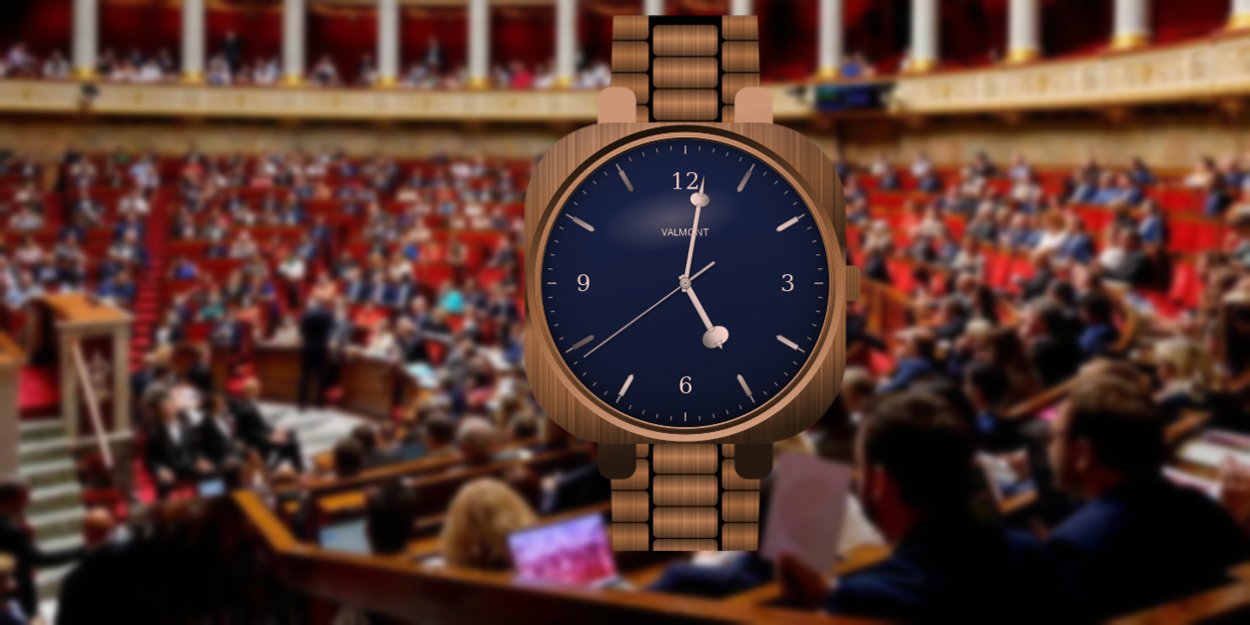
5:01:39
